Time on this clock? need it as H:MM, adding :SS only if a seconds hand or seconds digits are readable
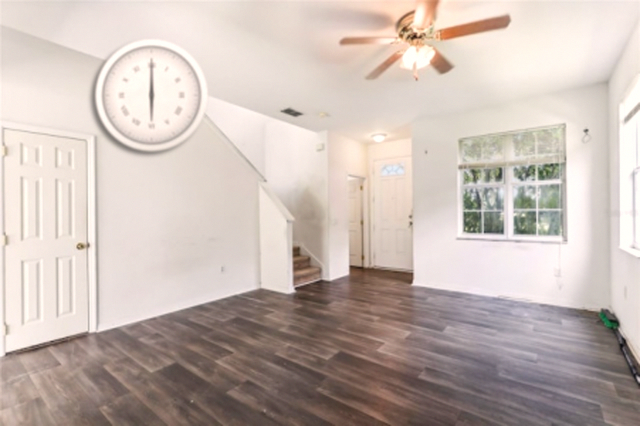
6:00
